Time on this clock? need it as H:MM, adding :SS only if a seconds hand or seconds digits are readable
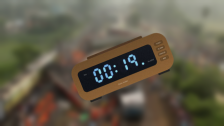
0:19
